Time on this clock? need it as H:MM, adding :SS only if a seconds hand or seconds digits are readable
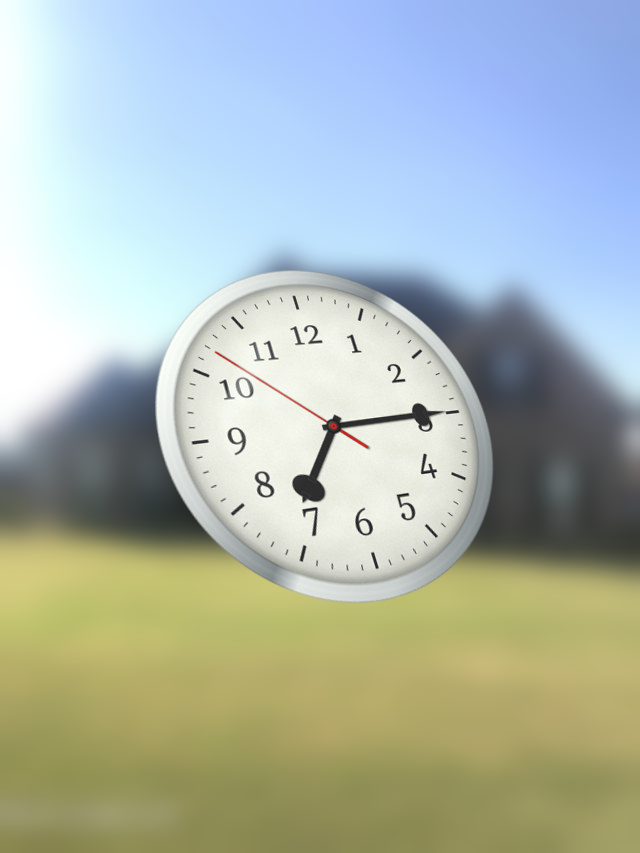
7:14:52
